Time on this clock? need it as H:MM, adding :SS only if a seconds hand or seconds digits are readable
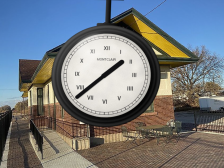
1:38
